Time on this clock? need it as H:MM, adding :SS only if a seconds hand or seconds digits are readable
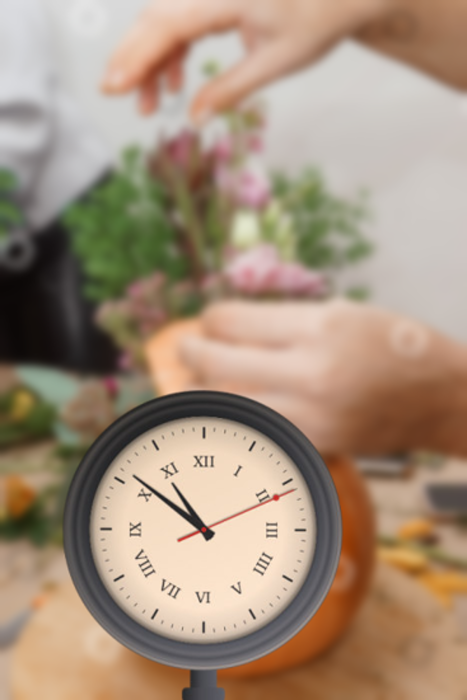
10:51:11
